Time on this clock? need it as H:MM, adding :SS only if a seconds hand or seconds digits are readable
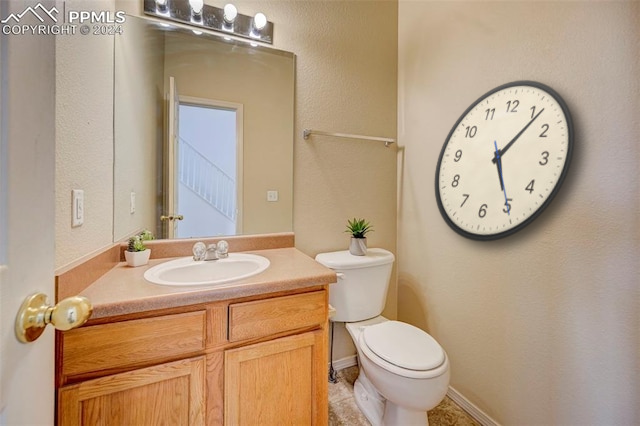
5:06:25
